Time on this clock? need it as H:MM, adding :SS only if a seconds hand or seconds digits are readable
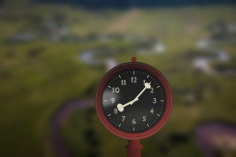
8:07
